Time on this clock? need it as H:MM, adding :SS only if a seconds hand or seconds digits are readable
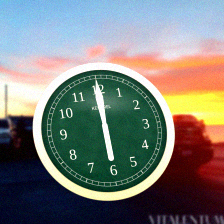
6:00
